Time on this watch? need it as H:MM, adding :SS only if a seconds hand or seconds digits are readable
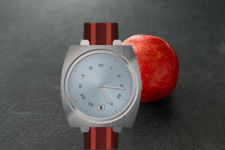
5:16
